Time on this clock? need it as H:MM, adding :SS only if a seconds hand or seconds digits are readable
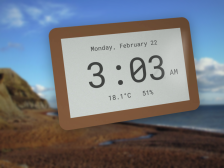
3:03
